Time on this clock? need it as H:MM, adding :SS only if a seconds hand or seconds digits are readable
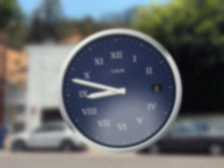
8:48
